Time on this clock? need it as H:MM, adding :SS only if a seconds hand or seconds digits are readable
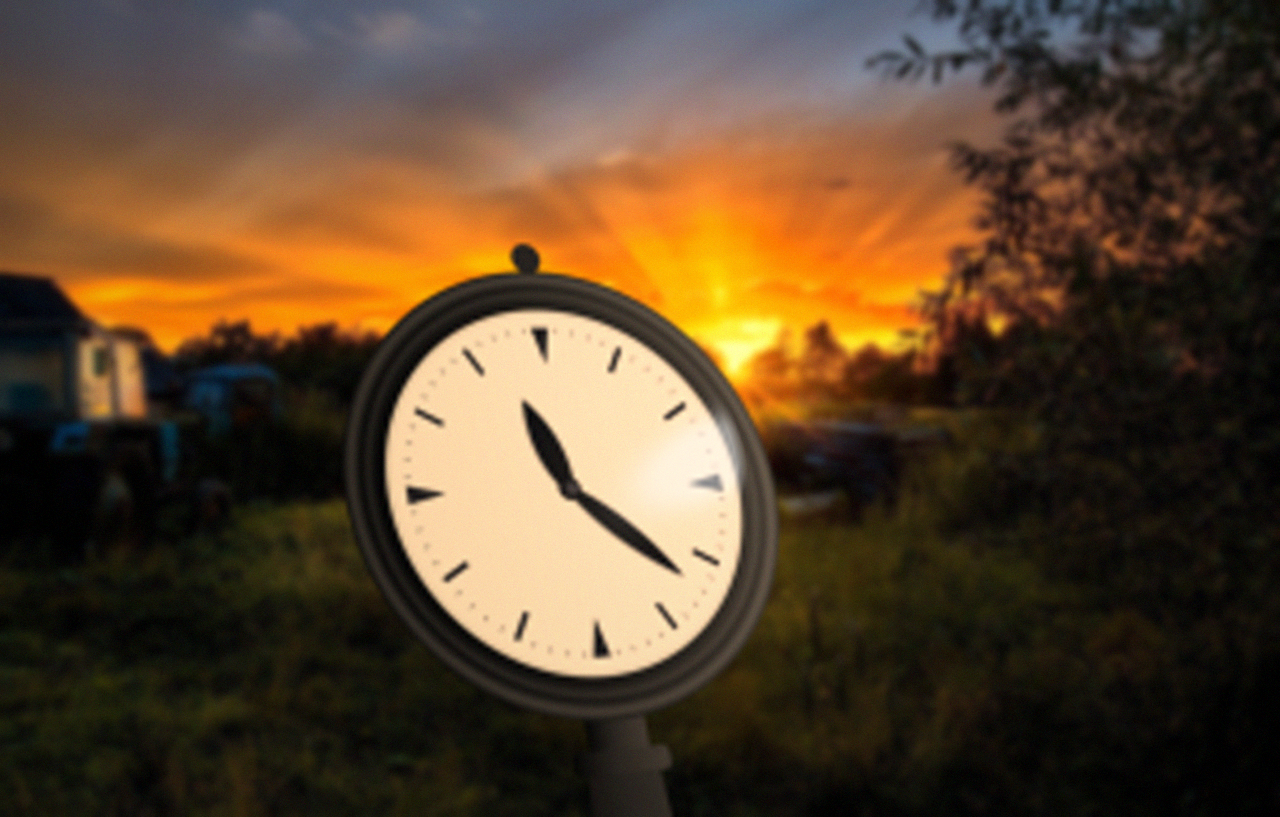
11:22
